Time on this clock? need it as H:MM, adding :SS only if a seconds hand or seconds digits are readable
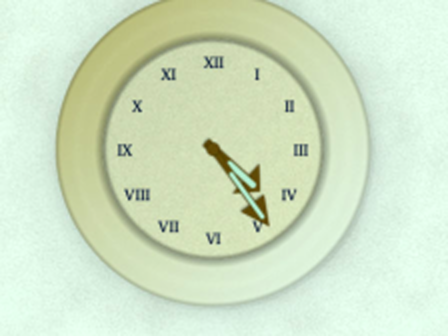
4:24
